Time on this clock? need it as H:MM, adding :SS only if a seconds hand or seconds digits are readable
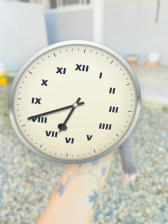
6:41
